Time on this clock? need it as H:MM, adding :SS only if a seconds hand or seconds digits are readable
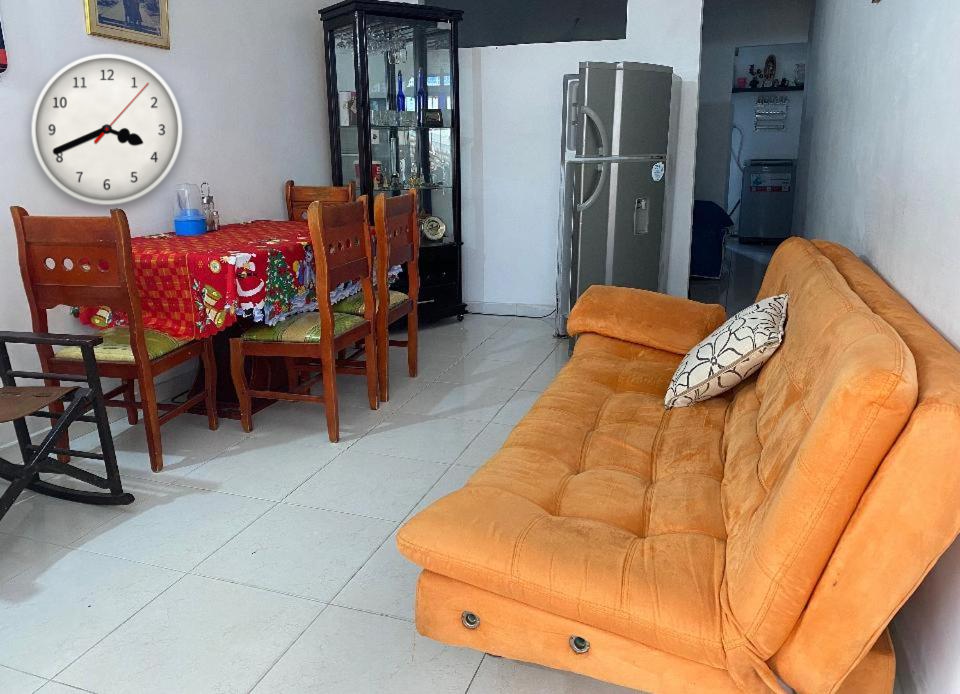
3:41:07
